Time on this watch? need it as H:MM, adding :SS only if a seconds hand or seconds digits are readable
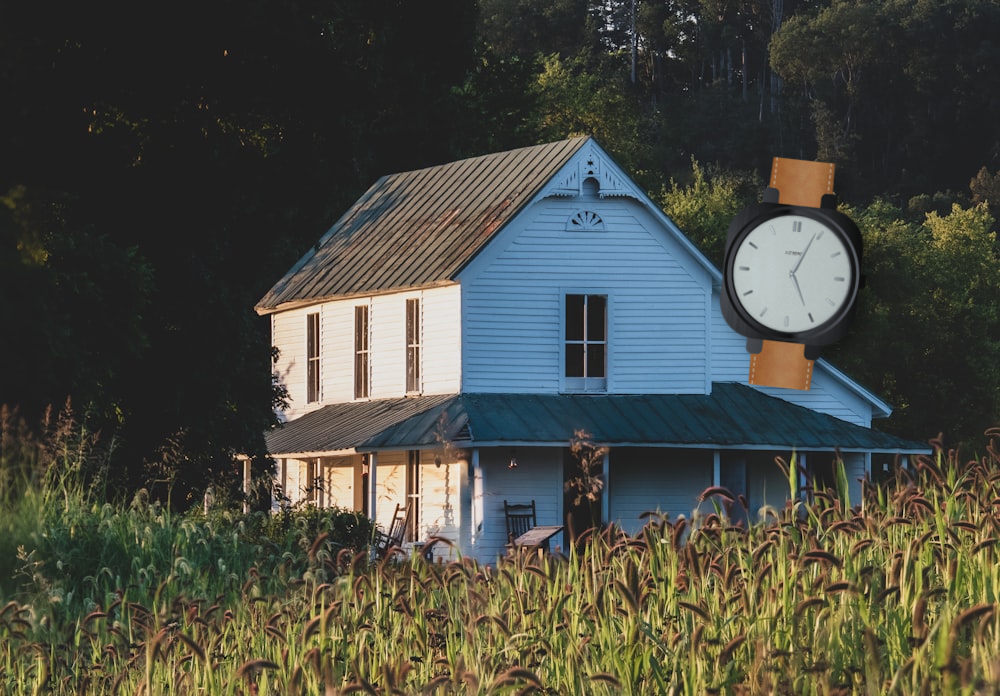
5:04
